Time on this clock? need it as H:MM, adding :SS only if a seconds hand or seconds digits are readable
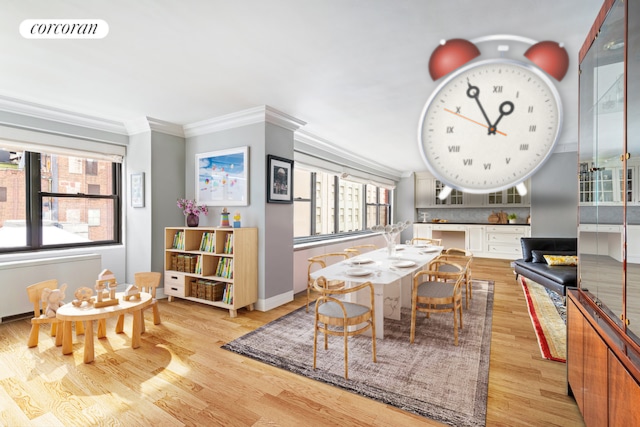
12:54:49
